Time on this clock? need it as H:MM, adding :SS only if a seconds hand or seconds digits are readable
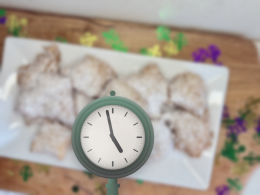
4:58
